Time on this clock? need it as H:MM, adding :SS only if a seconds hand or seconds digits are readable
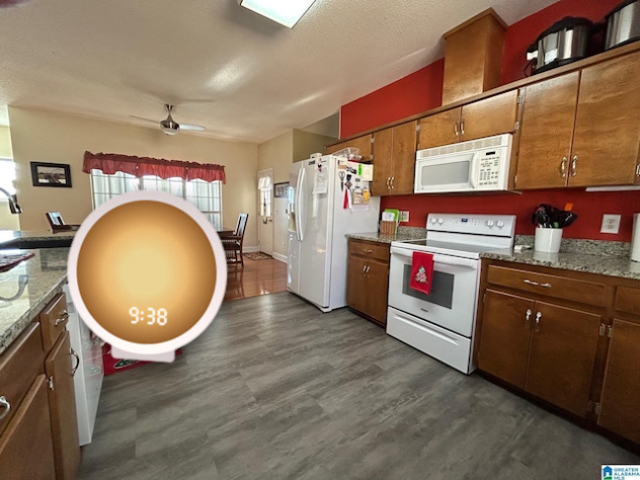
9:38
